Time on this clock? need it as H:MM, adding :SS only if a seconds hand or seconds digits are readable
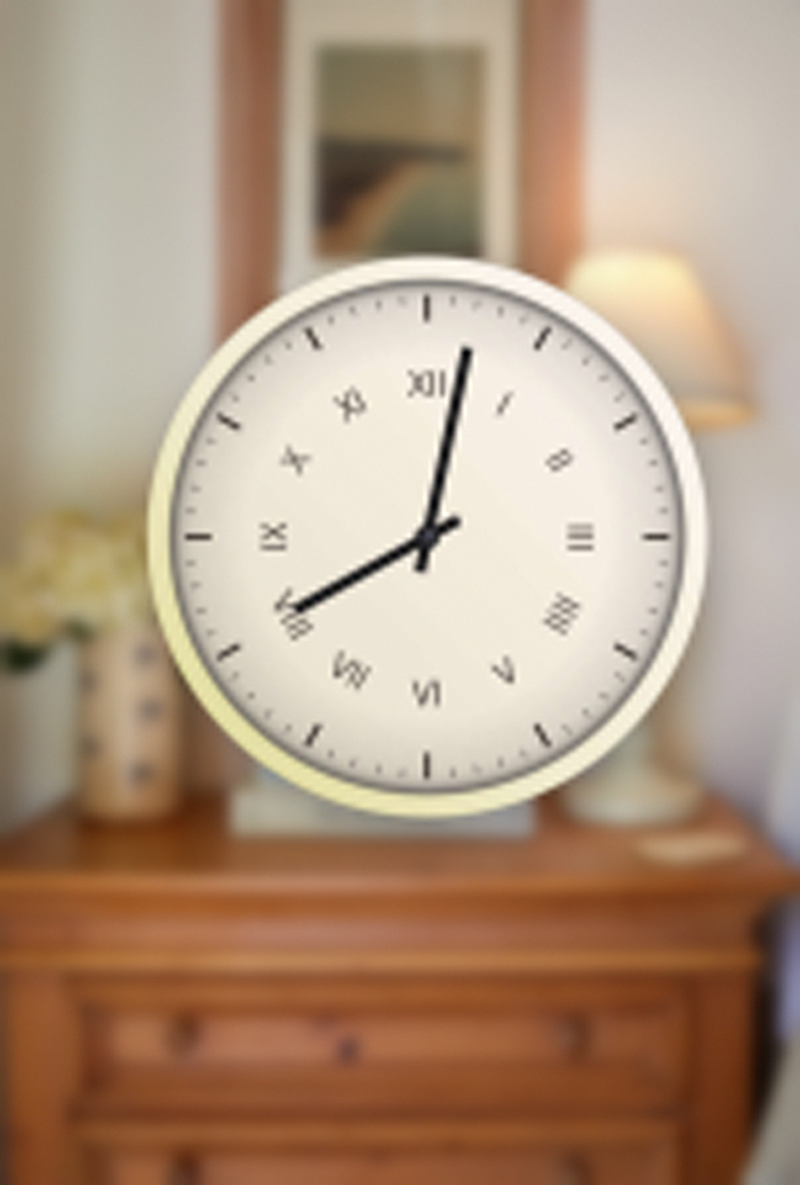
8:02
